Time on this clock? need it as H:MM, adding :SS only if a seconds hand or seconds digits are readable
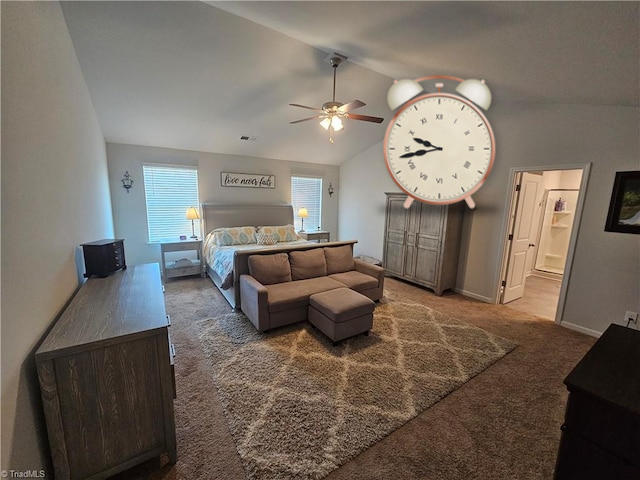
9:43
